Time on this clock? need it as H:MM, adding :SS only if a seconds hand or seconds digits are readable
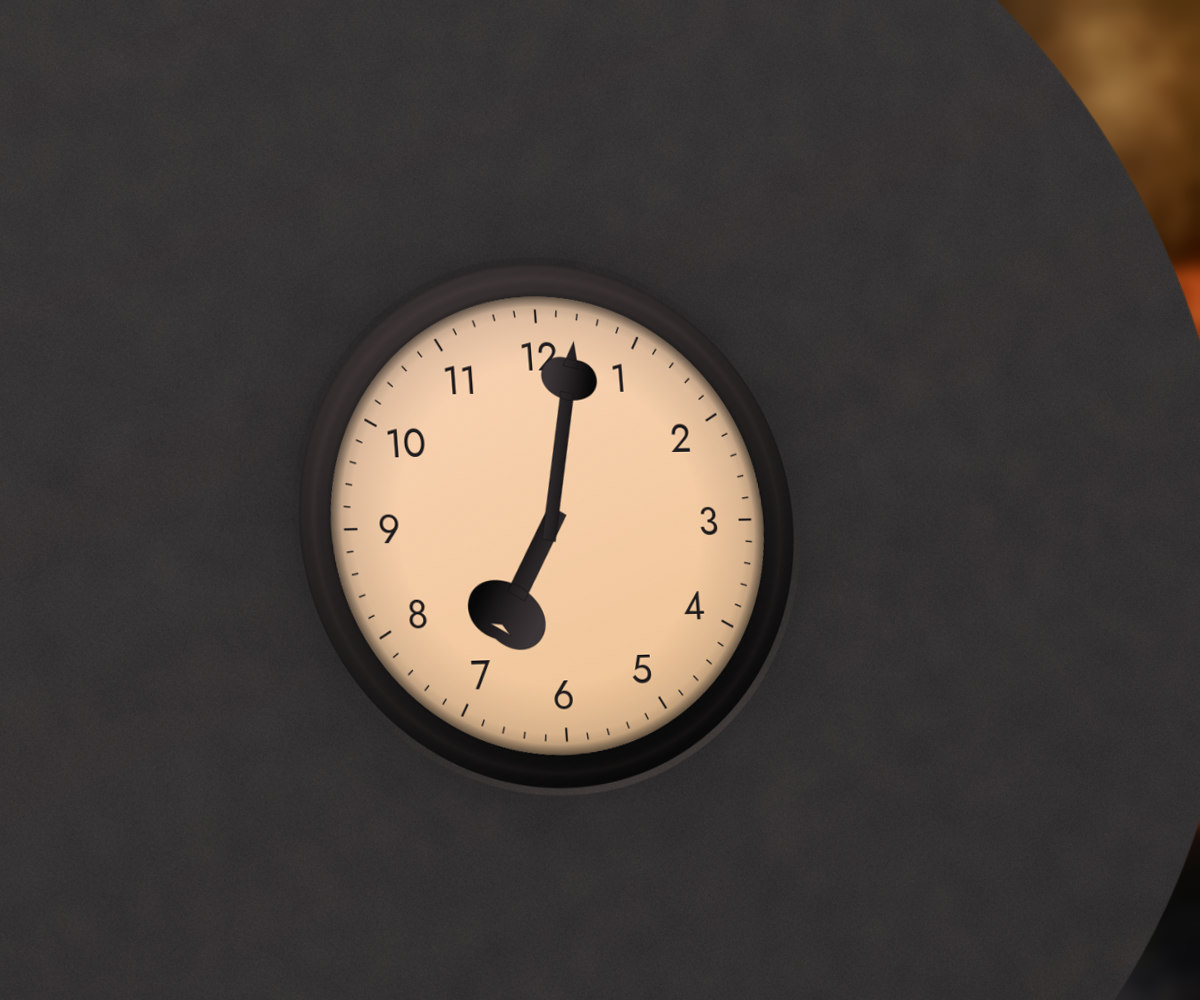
7:02
